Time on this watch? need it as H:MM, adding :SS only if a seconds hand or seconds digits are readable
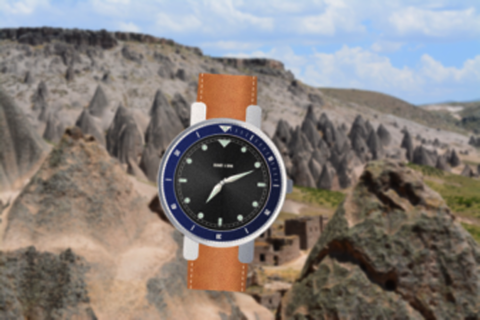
7:11
